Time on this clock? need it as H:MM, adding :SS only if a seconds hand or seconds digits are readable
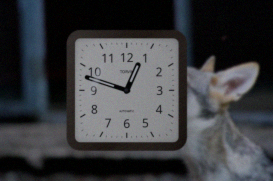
12:48
